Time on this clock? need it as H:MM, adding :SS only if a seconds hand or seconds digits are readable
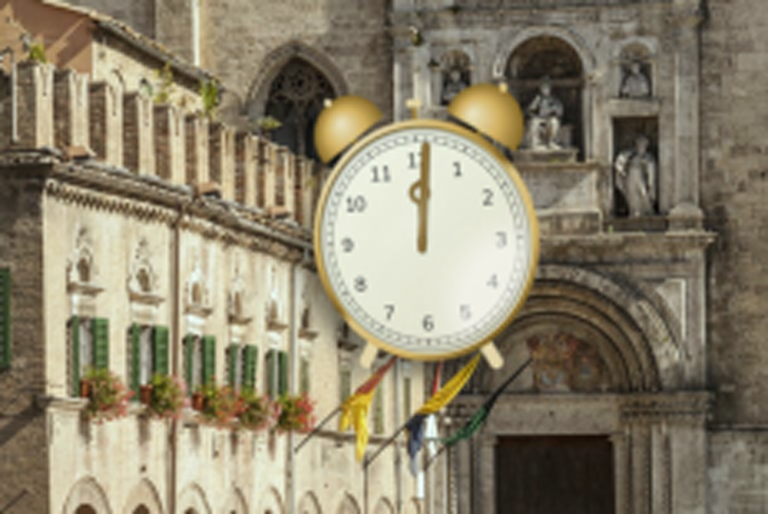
12:01
